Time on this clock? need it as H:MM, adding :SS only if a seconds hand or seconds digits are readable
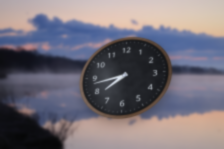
7:43
